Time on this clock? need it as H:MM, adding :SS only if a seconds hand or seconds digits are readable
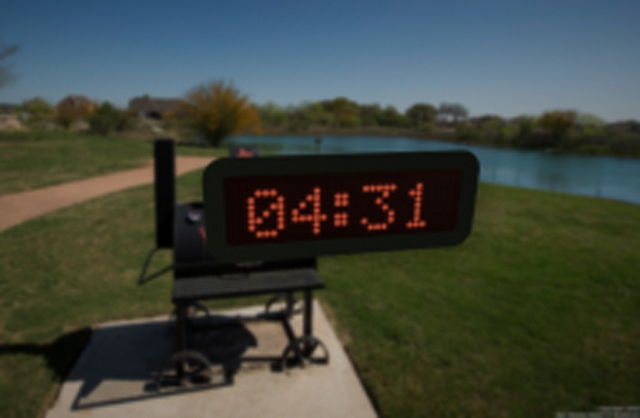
4:31
